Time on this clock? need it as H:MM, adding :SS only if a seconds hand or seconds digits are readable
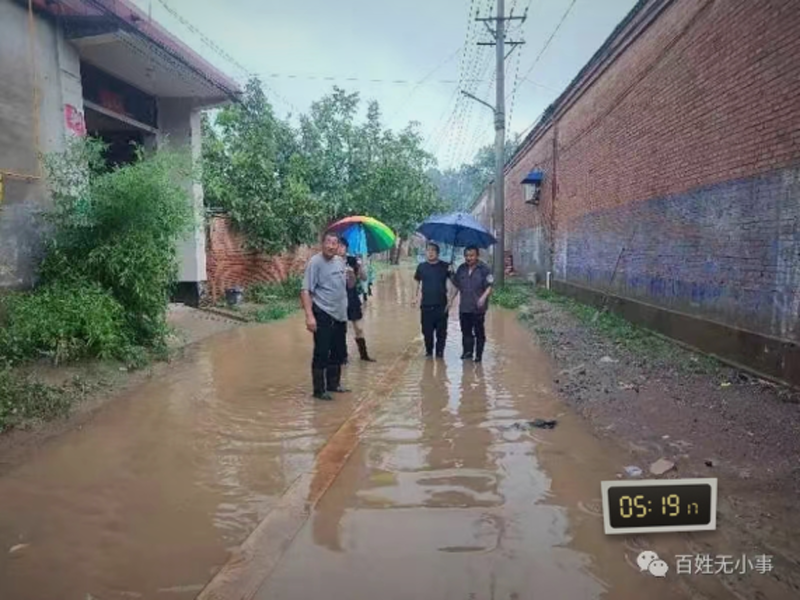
5:19:17
